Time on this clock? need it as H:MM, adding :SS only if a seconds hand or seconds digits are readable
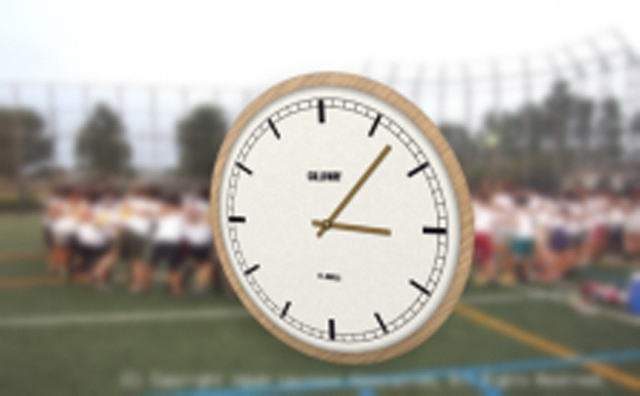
3:07
